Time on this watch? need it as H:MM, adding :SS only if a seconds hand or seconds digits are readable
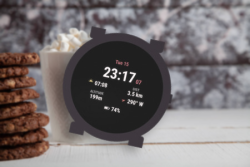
23:17
